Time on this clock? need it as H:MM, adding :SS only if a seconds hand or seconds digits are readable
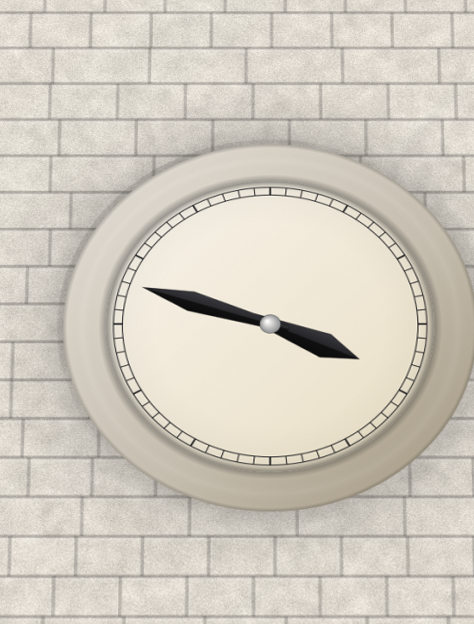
3:48
